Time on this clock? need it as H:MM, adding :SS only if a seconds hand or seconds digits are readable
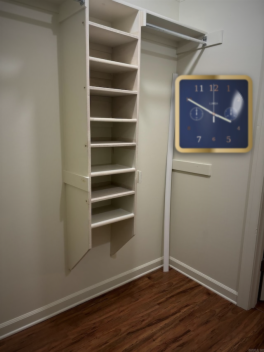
3:50
